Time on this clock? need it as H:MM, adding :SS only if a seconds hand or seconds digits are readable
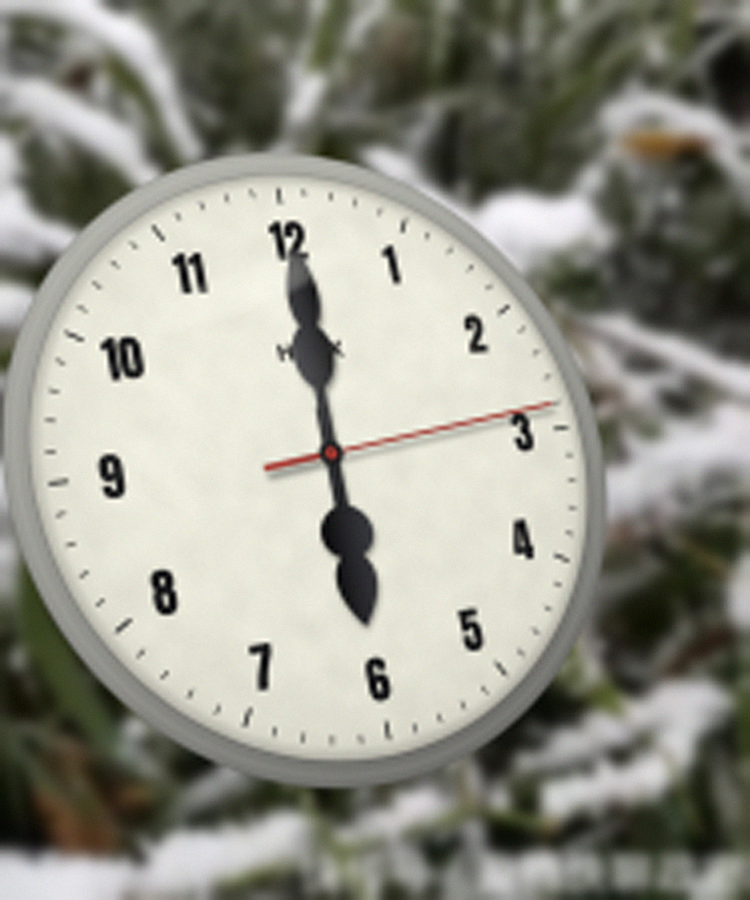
6:00:14
